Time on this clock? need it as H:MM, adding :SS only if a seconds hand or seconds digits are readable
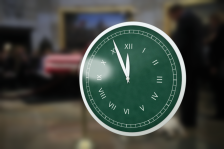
11:56
